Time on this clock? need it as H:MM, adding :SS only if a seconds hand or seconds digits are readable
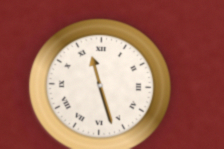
11:27
